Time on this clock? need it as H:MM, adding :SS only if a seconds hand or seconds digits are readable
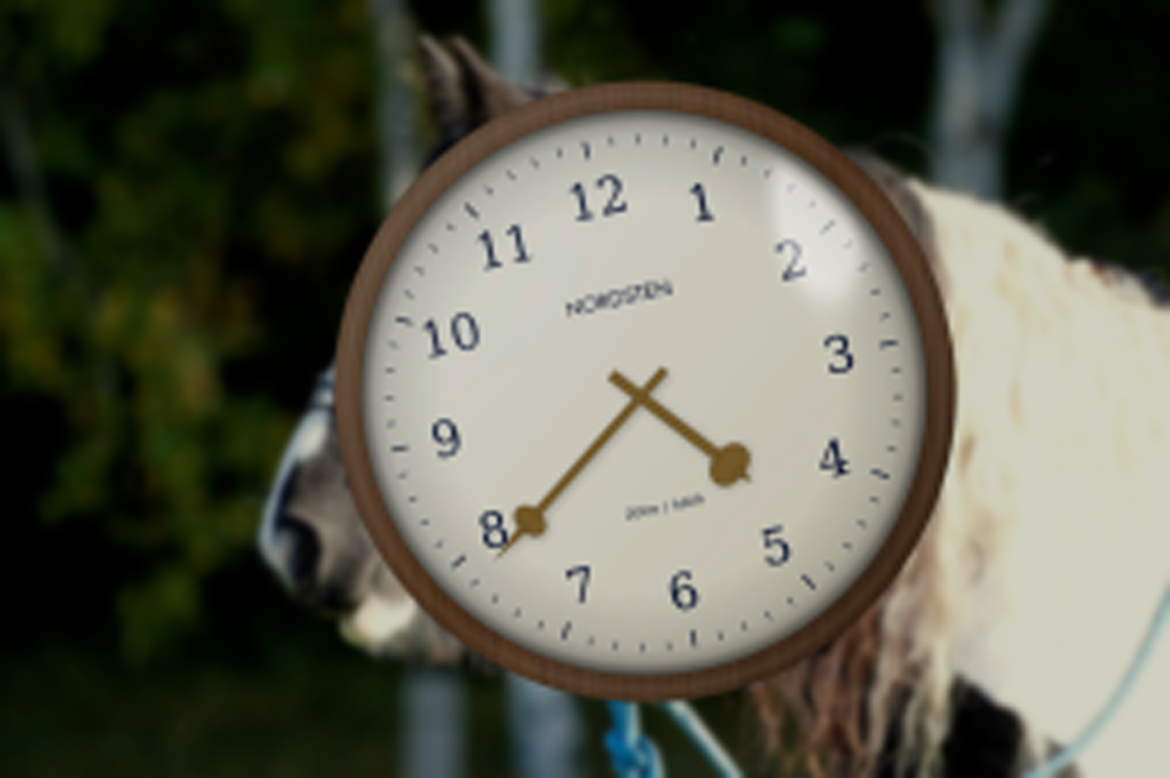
4:39
